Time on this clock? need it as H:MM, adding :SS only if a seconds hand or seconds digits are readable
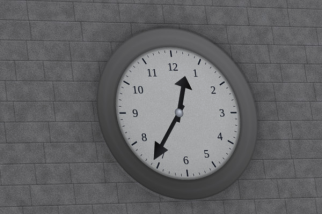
12:36
